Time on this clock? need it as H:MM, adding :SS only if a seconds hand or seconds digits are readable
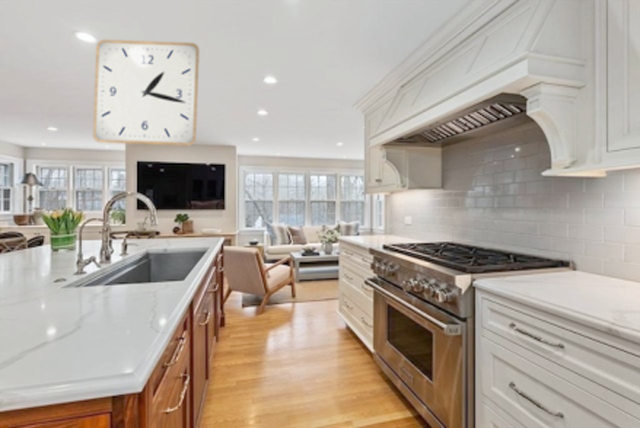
1:17
